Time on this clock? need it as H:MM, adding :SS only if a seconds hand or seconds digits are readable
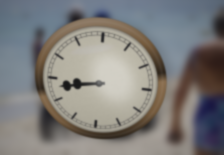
8:43
